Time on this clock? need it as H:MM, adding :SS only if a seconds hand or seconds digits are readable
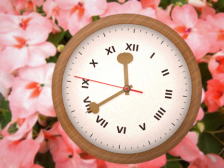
11:38:46
